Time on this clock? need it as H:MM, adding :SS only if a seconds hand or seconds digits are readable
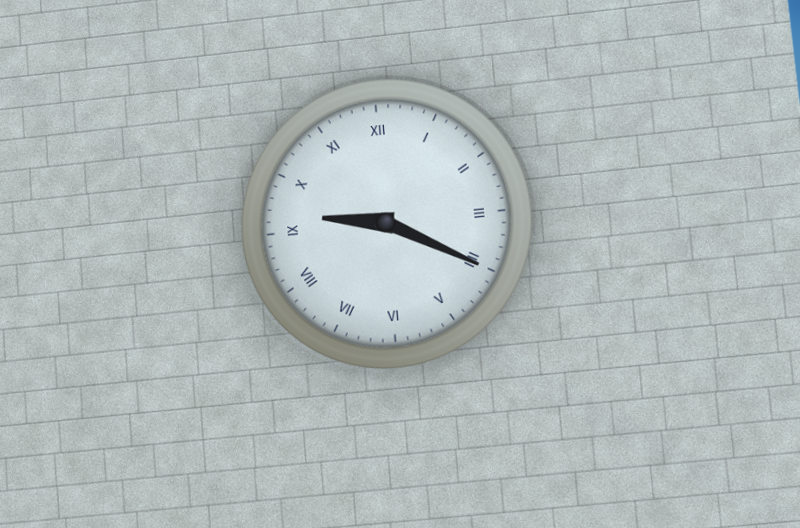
9:20
